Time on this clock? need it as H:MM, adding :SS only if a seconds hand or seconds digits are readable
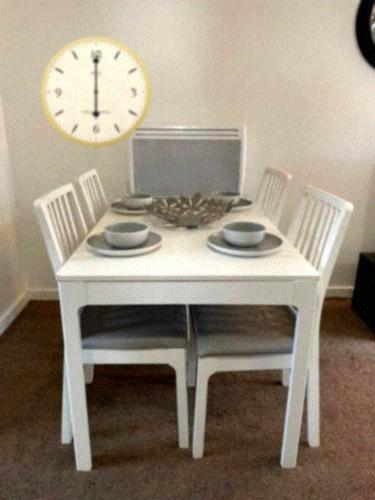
6:00
